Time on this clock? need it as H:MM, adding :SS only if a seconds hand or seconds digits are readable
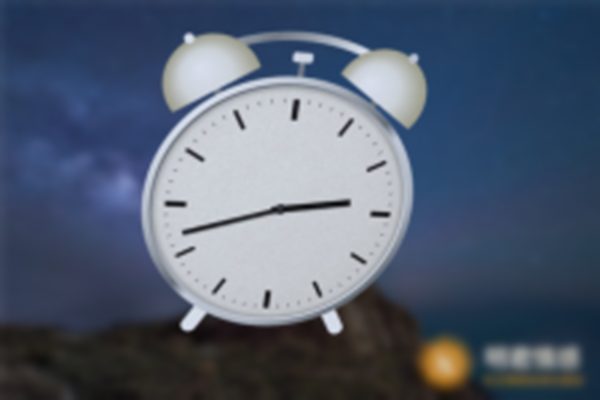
2:42
